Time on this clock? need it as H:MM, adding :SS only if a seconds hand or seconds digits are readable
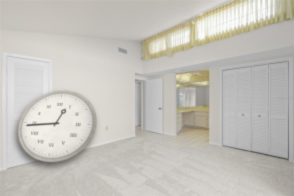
12:44
